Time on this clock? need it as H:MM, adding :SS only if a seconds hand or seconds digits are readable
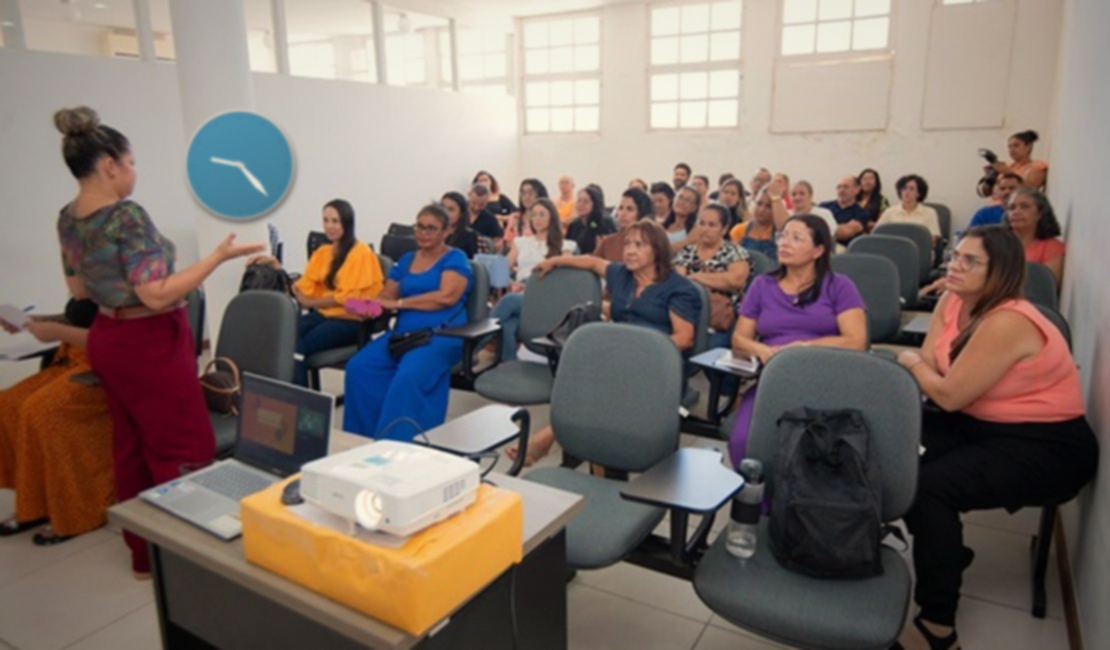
9:23
